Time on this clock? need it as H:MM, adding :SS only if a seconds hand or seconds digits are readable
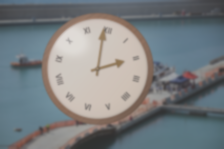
1:59
